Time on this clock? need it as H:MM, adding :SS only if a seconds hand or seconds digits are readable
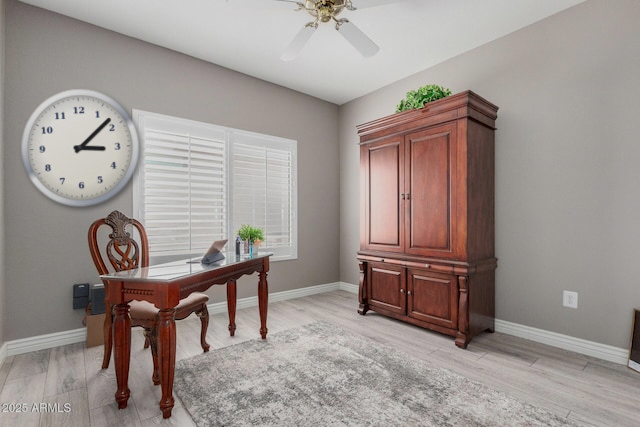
3:08
